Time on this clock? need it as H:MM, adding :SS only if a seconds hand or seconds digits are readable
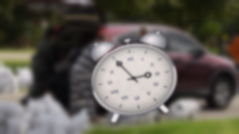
2:55
